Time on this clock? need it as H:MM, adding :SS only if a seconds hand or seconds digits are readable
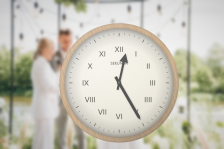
12:25
